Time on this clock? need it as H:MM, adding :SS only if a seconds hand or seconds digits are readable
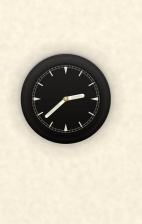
2:38
